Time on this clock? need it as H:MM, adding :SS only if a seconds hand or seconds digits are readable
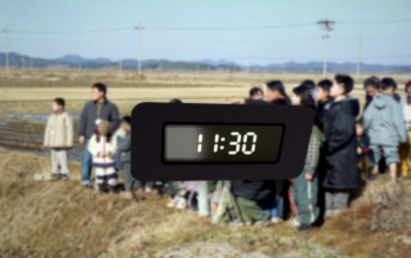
11:30
